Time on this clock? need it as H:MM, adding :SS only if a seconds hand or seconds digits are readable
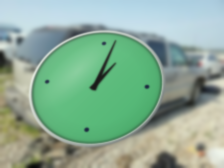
1:02
